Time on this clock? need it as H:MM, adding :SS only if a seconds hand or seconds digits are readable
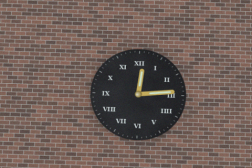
12:14
